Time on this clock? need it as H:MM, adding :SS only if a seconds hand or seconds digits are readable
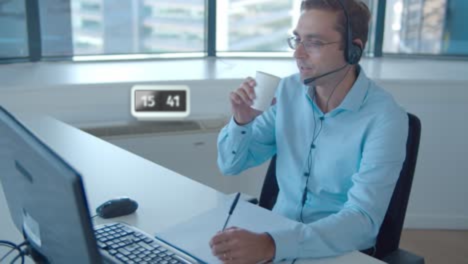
15:41
